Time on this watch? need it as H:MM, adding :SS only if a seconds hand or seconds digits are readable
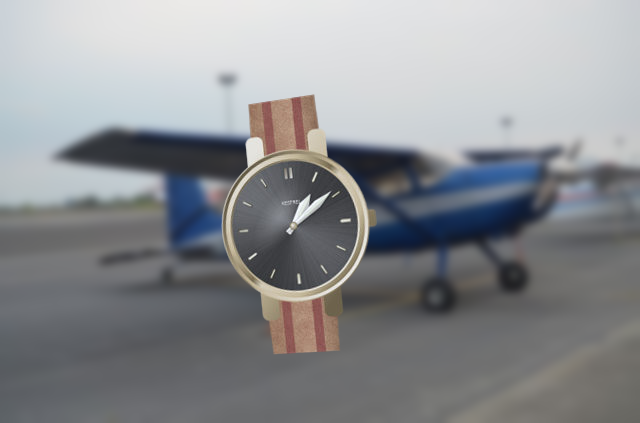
1:09
